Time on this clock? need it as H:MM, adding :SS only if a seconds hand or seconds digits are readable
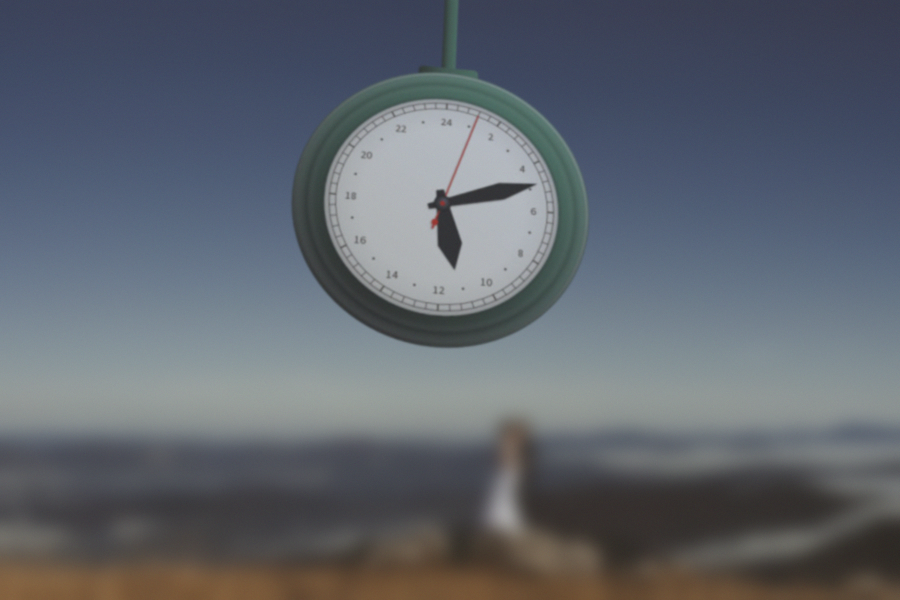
11:12:03
